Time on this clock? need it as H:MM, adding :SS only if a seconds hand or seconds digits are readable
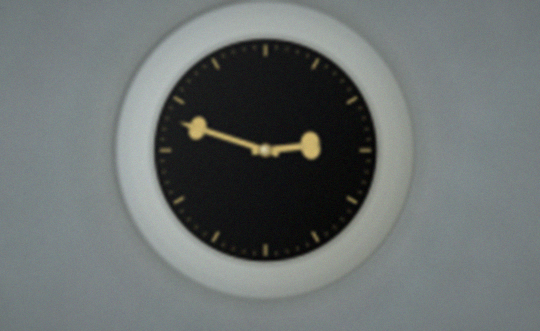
2:48
